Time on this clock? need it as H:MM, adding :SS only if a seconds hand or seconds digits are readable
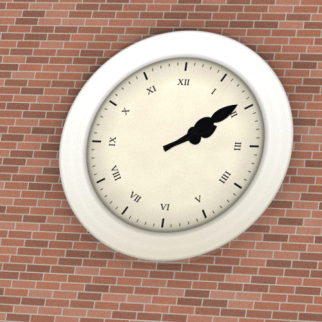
2:09
